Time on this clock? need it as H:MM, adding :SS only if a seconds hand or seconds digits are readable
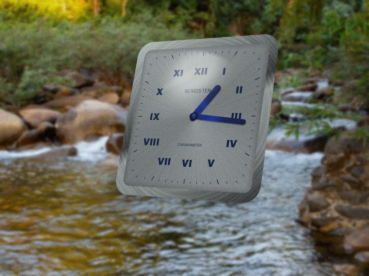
1:16
